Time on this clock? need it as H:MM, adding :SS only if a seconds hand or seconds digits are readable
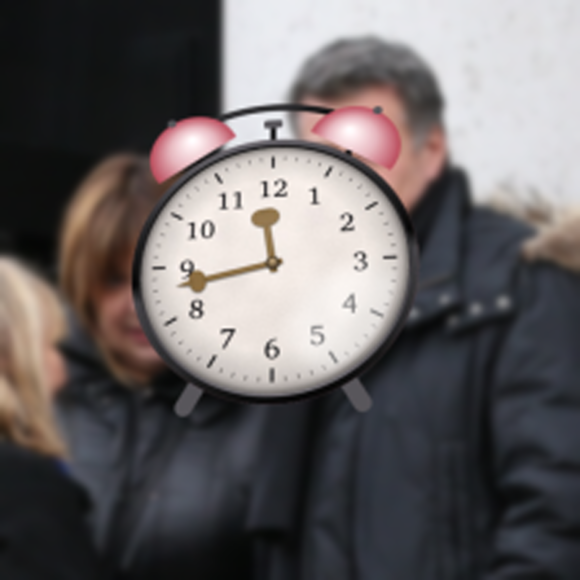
11:43
